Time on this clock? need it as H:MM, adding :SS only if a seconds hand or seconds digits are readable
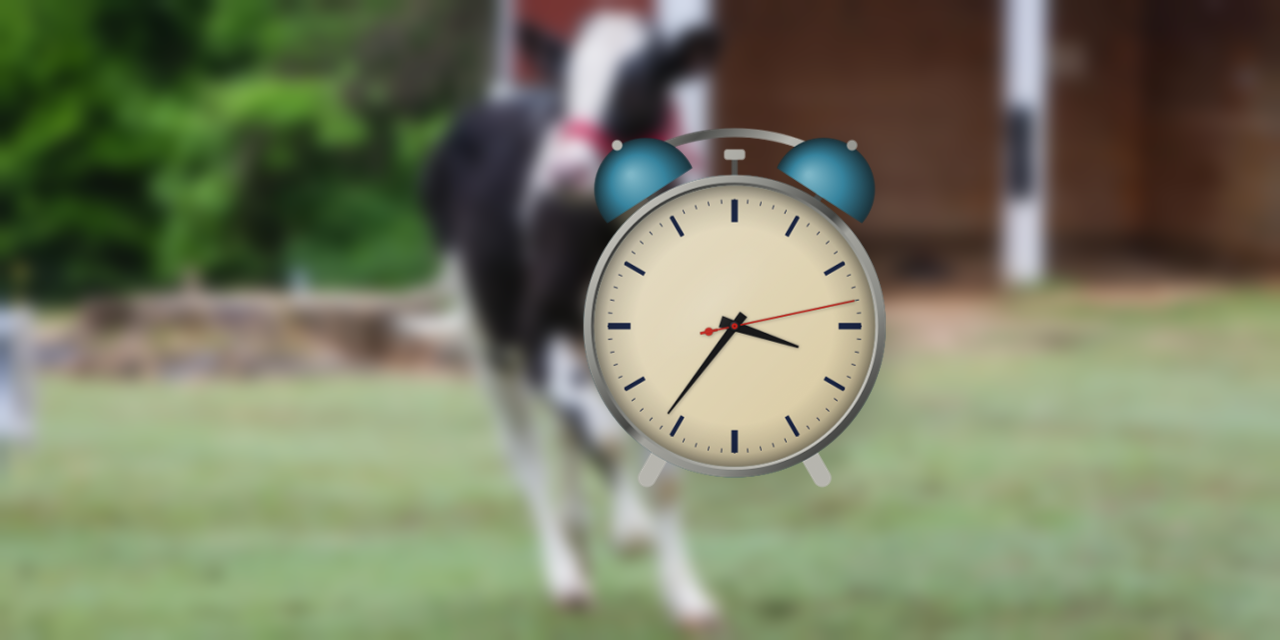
3:36:13
